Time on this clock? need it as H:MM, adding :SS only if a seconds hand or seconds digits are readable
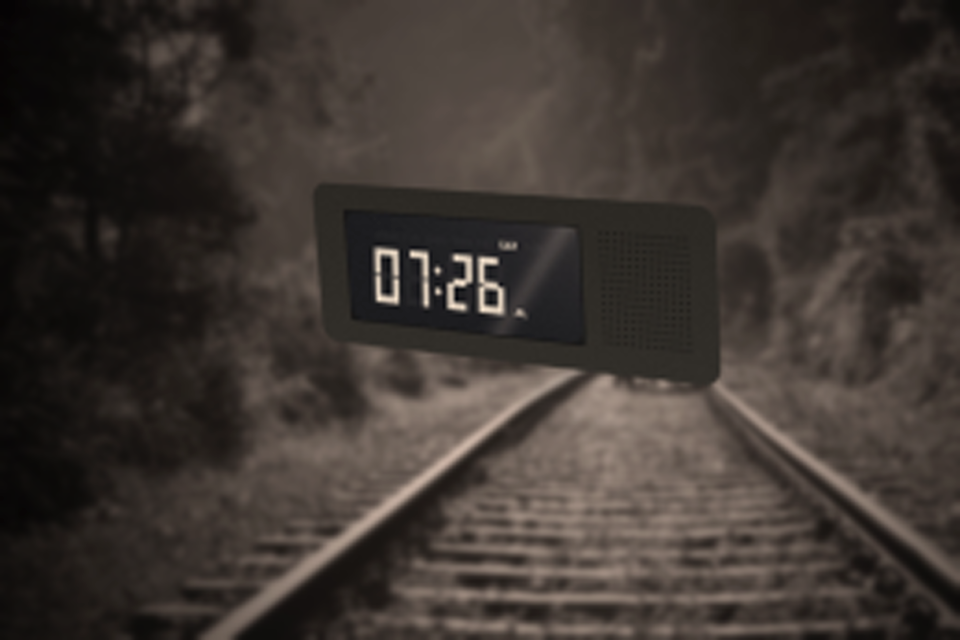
7:26
